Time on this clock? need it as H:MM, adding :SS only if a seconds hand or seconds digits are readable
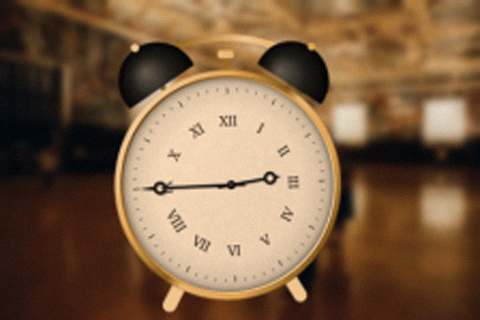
2:45
